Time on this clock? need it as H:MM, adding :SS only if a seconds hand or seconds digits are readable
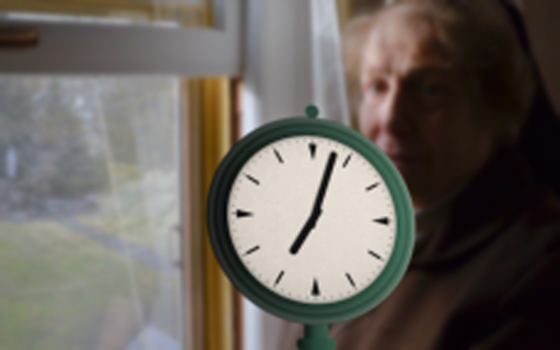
7:03
